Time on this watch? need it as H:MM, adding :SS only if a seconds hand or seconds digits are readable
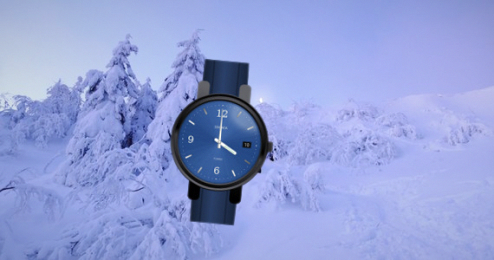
4:00
